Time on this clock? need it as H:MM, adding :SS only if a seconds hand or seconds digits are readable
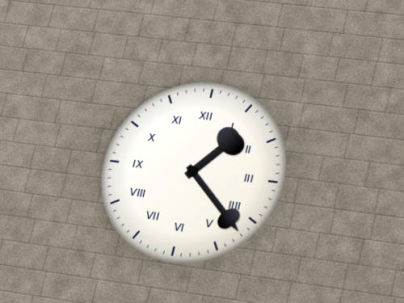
1:22
